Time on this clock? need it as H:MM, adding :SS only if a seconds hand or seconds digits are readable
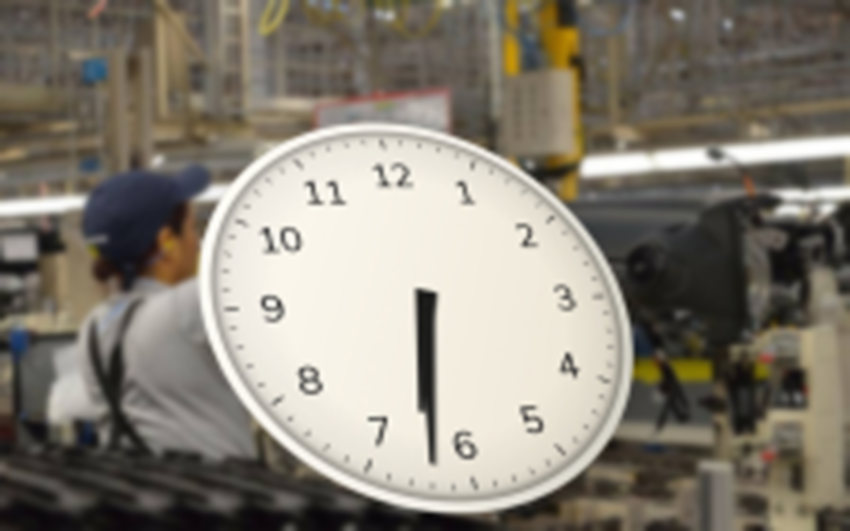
6:32
